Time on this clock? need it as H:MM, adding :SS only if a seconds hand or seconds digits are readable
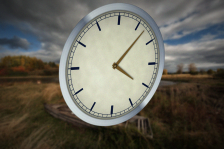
4:07
